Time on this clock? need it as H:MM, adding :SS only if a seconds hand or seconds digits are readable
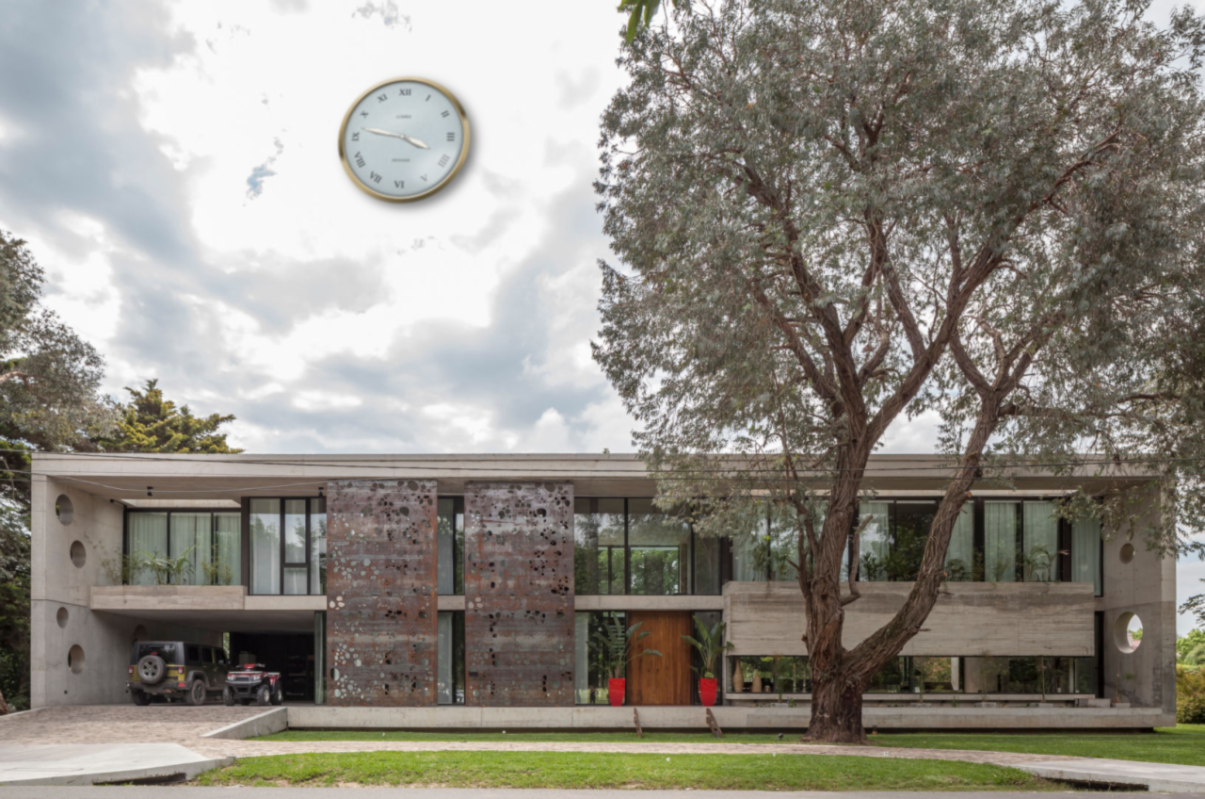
3:47
